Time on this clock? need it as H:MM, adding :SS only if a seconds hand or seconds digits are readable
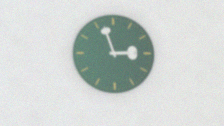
2:57
